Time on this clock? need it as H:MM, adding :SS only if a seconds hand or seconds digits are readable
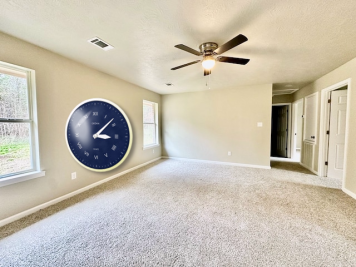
3:08
